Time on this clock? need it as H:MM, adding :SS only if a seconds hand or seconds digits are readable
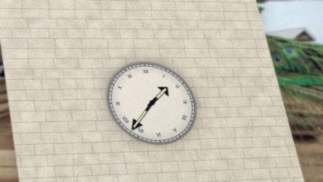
1:37
